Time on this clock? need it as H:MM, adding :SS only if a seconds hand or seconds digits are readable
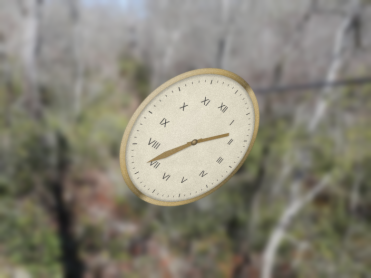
1:36
